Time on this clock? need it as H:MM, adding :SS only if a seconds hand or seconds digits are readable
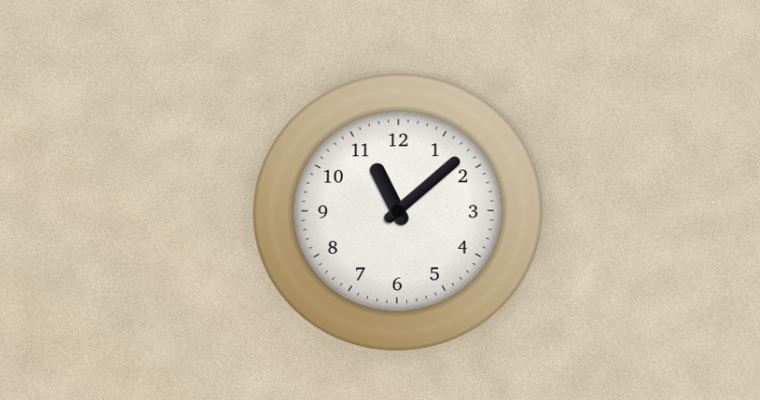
11:08
